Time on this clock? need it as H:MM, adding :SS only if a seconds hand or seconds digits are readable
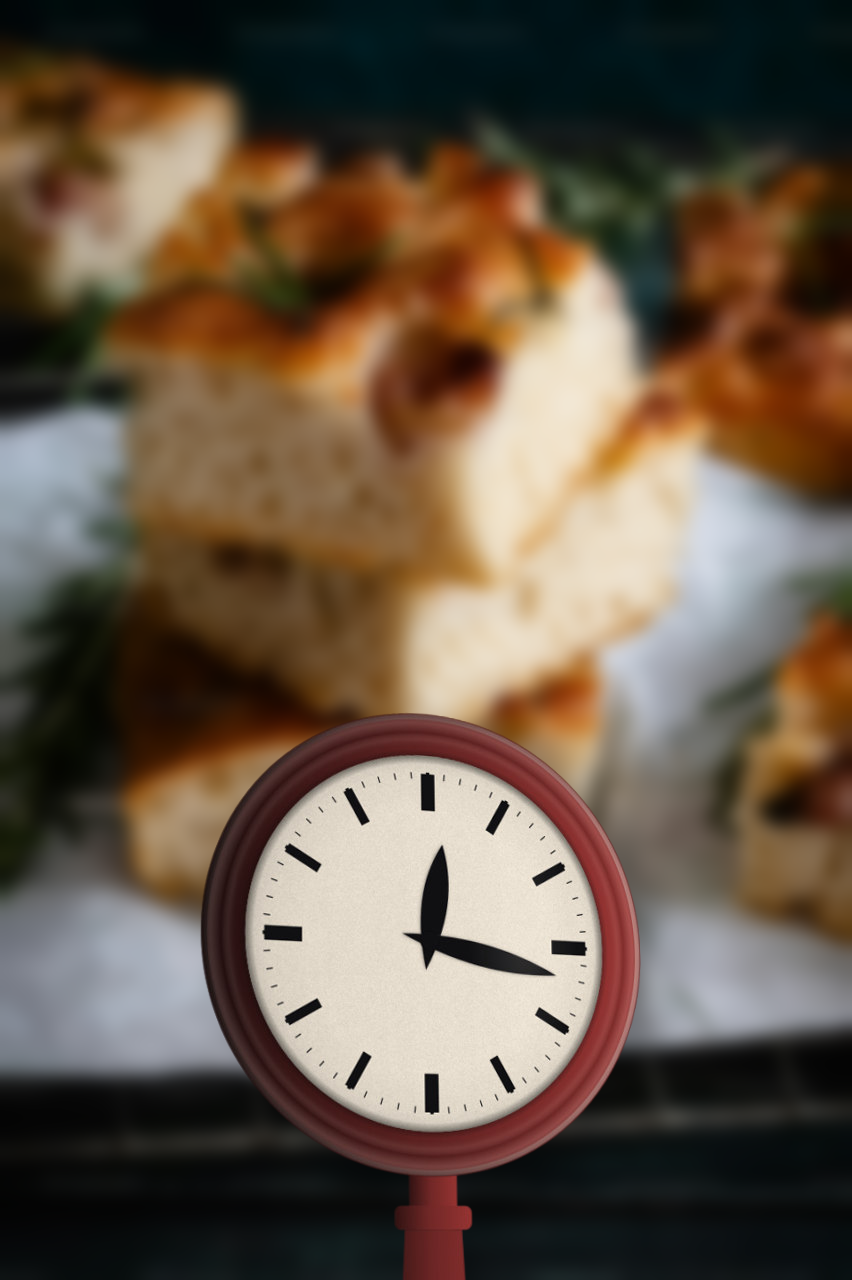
12:17
